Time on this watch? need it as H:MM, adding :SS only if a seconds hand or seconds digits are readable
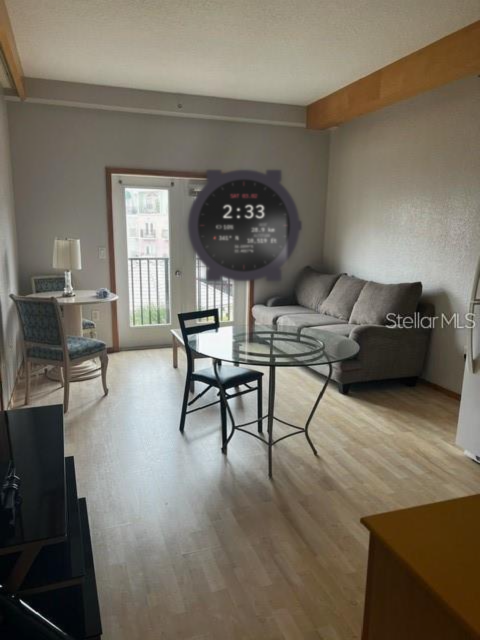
2:33
